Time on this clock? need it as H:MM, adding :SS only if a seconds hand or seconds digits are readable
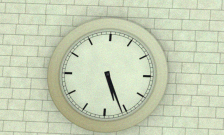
5:26
